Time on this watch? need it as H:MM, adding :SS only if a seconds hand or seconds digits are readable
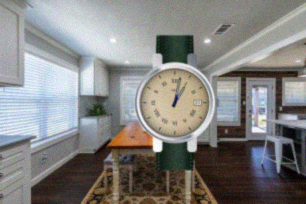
1:02
